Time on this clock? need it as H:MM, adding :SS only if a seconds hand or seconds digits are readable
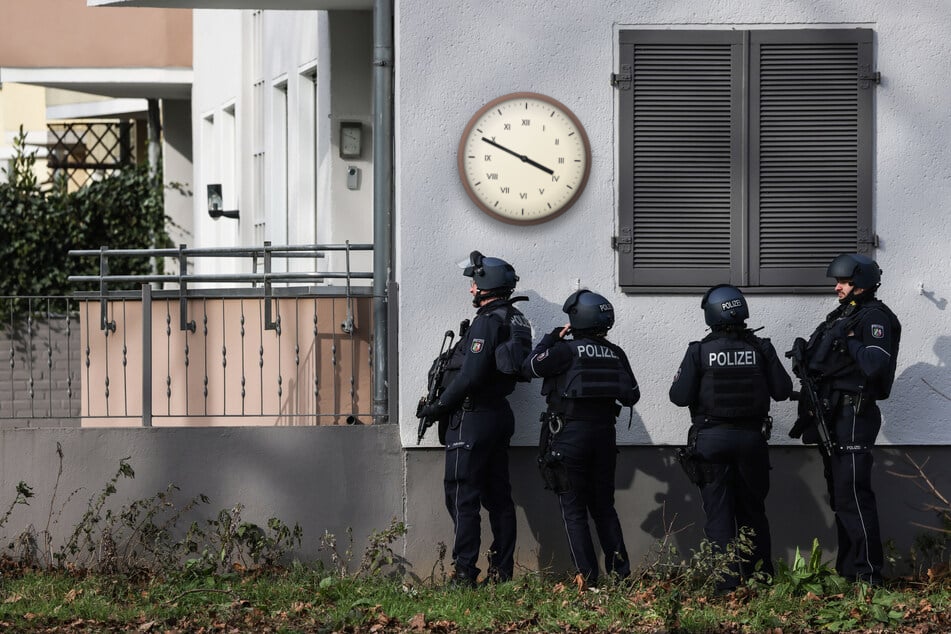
3:49
